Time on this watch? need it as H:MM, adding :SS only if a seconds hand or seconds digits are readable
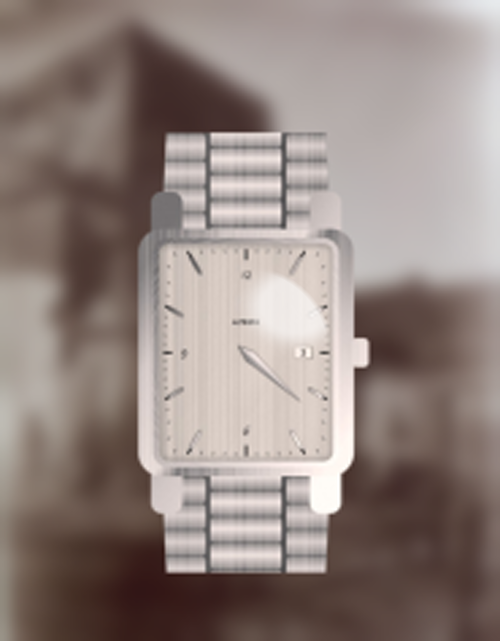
4:22
